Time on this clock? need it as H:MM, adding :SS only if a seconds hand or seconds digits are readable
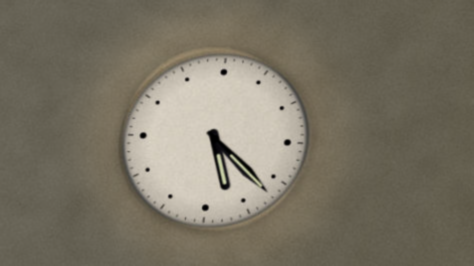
5:22
